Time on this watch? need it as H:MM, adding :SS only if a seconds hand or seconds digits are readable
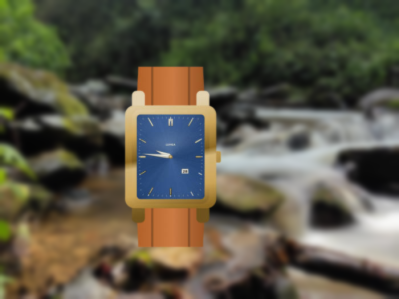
9:46
